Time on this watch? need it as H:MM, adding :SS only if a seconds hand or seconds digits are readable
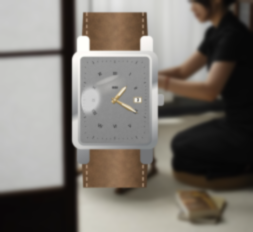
1:20
